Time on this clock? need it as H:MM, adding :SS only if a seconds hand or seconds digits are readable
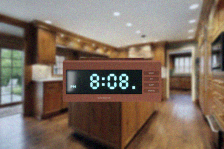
8:08
